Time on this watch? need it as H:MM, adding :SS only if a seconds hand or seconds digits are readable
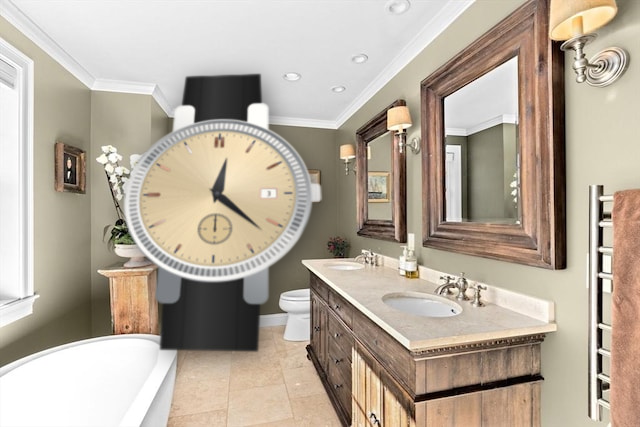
12:22
